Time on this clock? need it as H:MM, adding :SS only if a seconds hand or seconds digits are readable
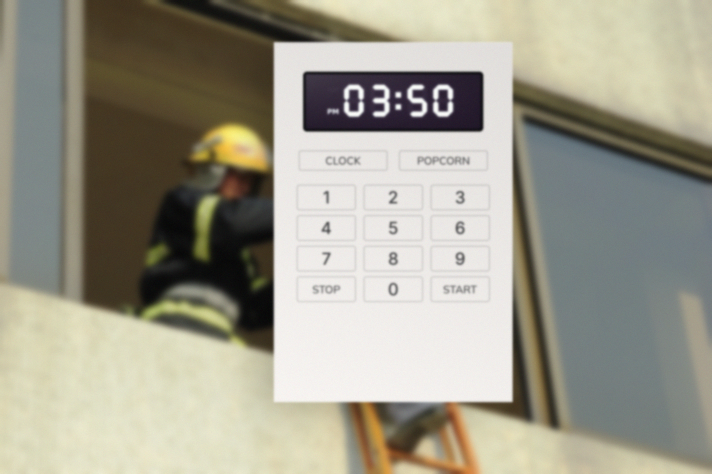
3:50
